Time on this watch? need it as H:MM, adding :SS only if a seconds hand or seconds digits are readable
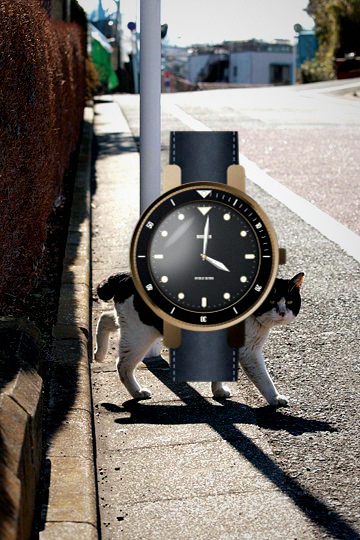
4:01
